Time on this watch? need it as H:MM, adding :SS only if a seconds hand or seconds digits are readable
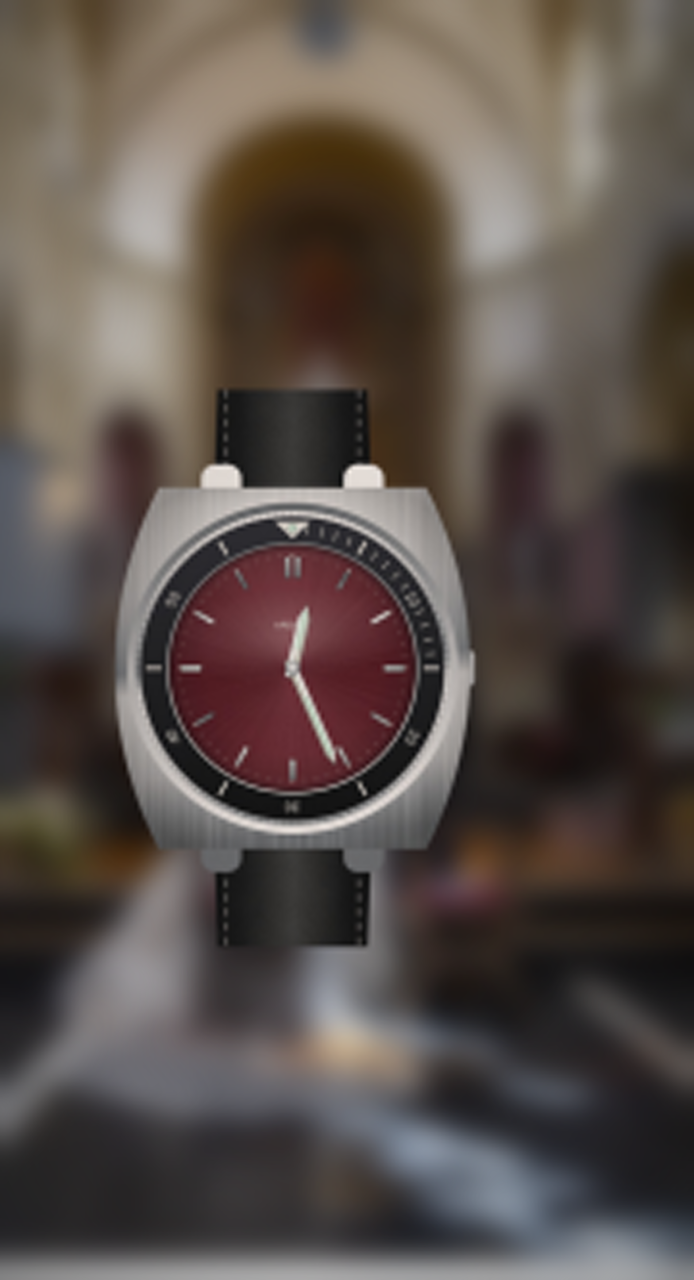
12:26
